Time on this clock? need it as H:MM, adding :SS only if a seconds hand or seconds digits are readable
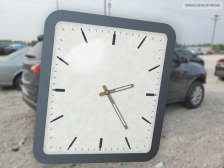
2:24
